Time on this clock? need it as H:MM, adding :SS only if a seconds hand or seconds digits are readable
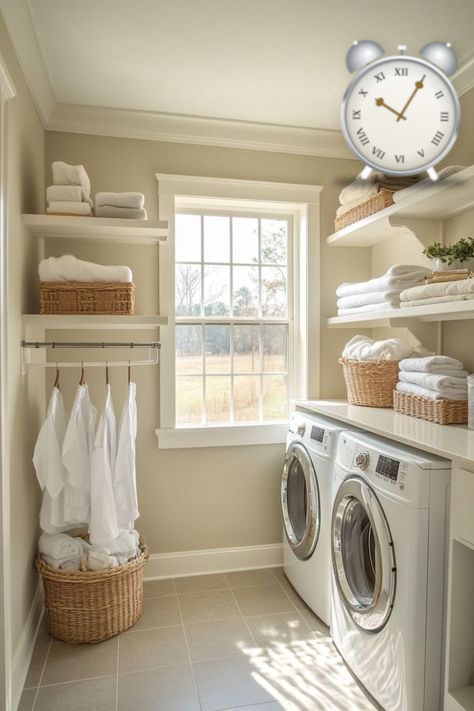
10:05
